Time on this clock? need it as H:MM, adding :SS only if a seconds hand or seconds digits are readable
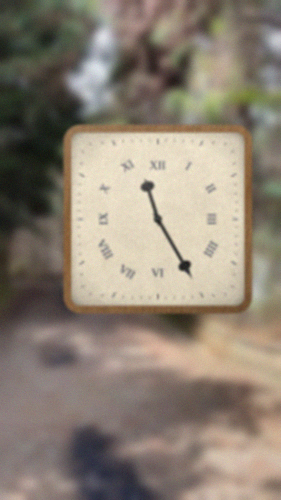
11:25
